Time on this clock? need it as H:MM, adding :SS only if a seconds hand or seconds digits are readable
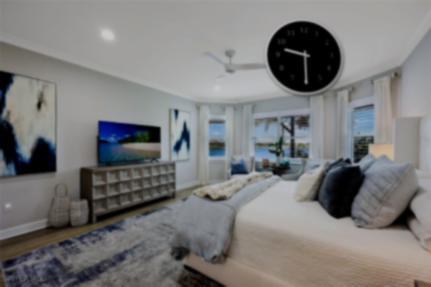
9:30
